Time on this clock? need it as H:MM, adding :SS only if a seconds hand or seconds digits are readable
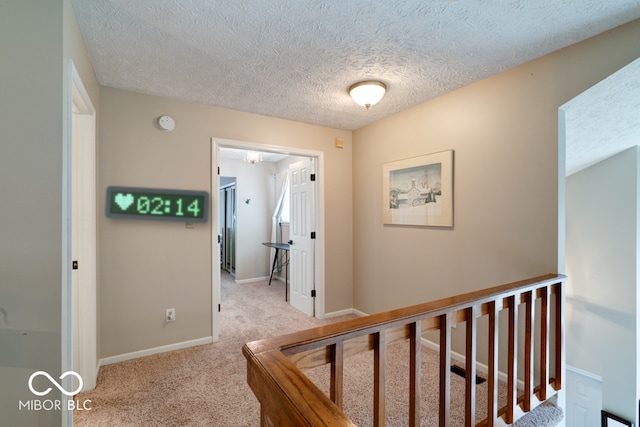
2:14
